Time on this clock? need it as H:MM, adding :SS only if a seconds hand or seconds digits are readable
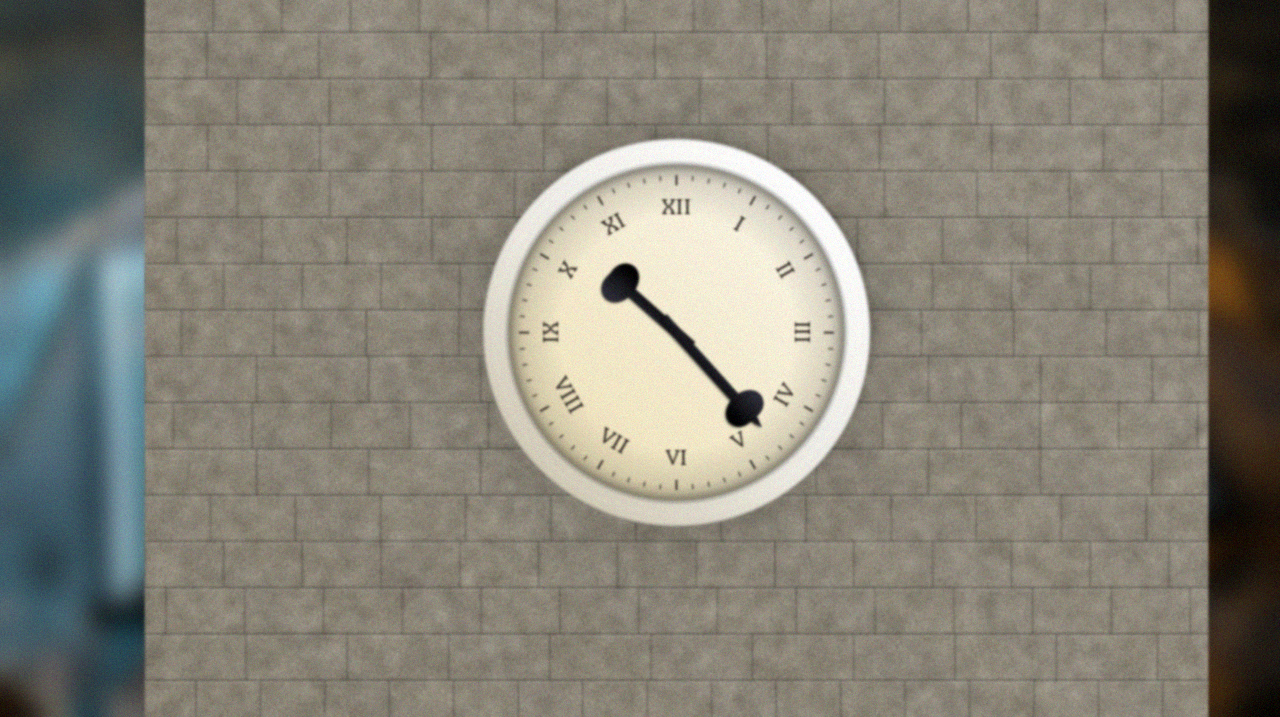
10:23
